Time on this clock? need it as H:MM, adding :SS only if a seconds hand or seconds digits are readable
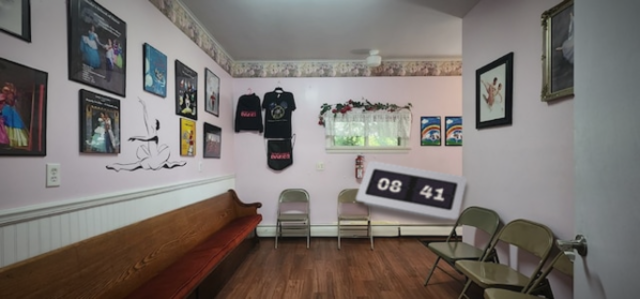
8:41
